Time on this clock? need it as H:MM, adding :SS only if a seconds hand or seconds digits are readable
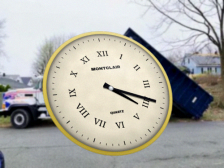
4:19
